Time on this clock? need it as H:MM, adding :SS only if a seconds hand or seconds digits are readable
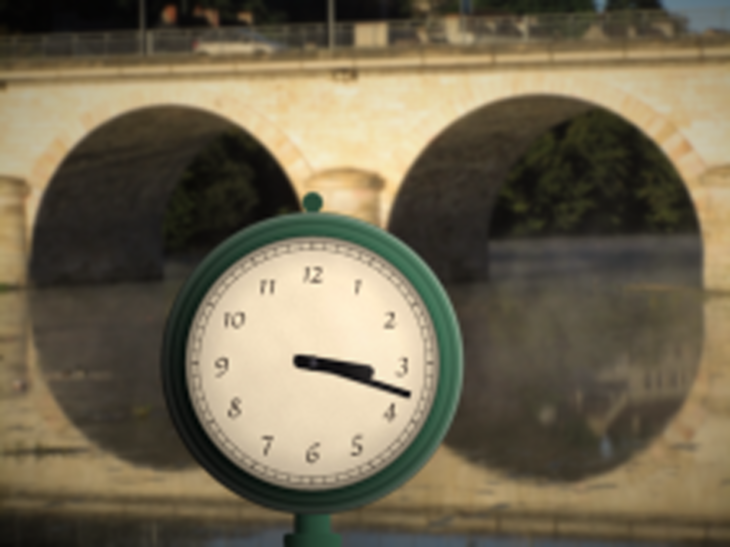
3:18
